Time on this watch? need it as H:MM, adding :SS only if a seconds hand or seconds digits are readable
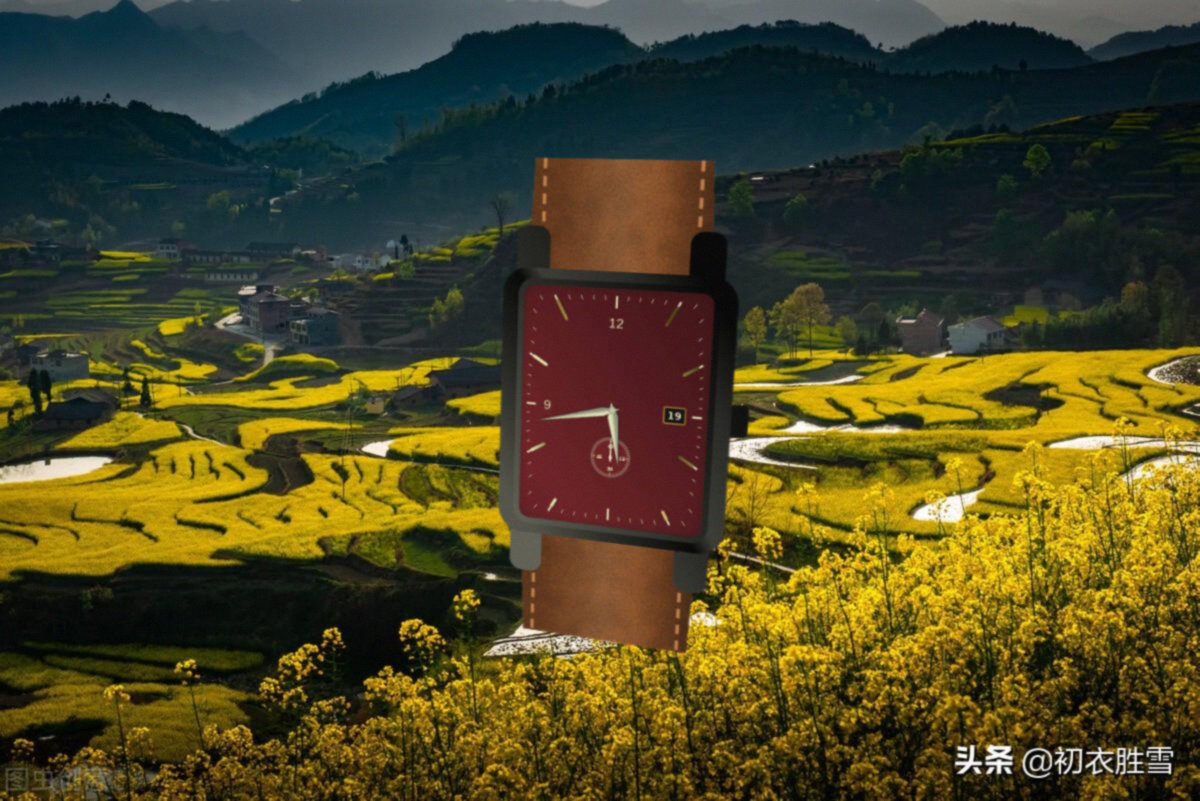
5:43
